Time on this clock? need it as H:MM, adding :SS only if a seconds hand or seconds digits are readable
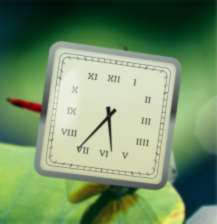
5:36
